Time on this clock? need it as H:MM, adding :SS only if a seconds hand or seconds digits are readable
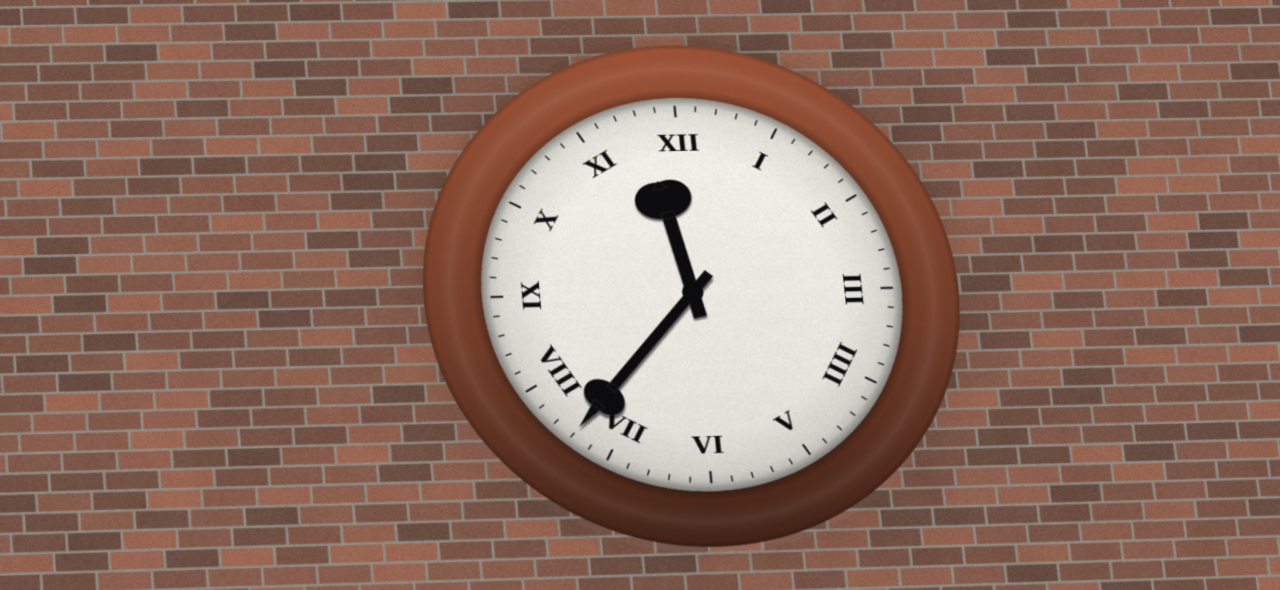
11:37
